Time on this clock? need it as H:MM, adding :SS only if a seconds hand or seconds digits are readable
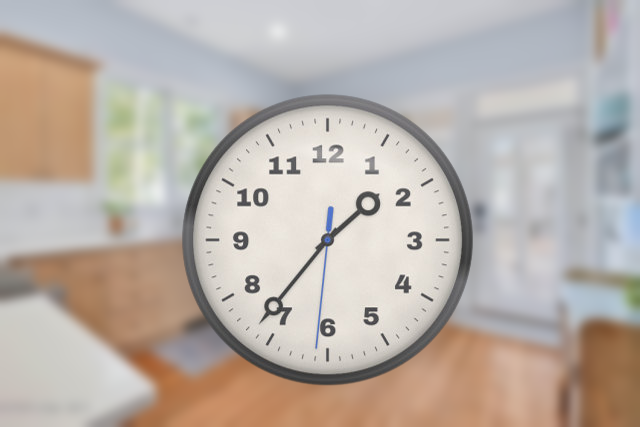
1:36:31
